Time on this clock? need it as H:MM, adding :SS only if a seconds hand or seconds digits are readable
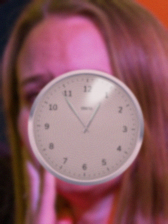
12:54
